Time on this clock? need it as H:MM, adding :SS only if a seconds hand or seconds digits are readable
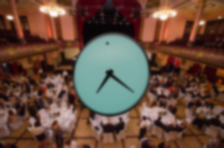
7:22
